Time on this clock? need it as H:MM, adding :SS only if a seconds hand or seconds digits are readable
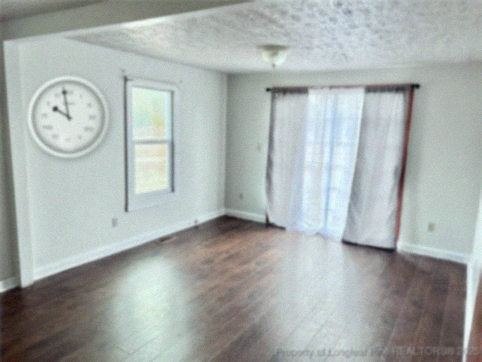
9:58
